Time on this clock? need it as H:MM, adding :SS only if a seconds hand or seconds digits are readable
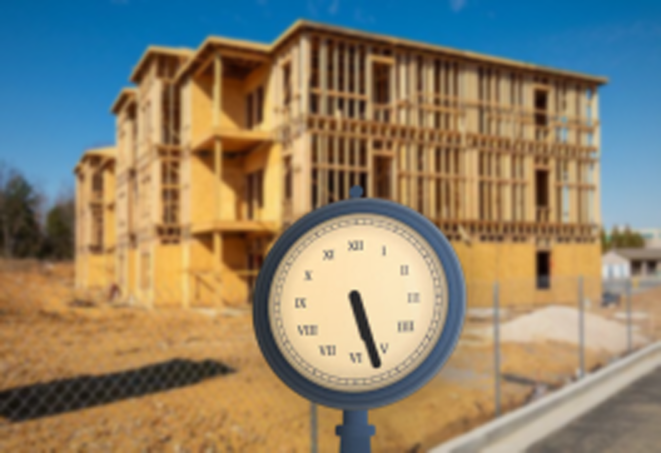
5:27
